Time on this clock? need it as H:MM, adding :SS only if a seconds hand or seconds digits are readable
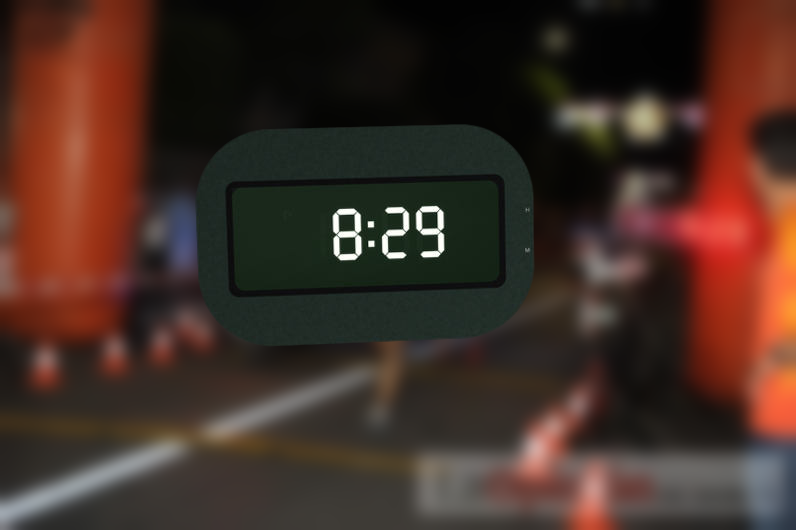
8:29
